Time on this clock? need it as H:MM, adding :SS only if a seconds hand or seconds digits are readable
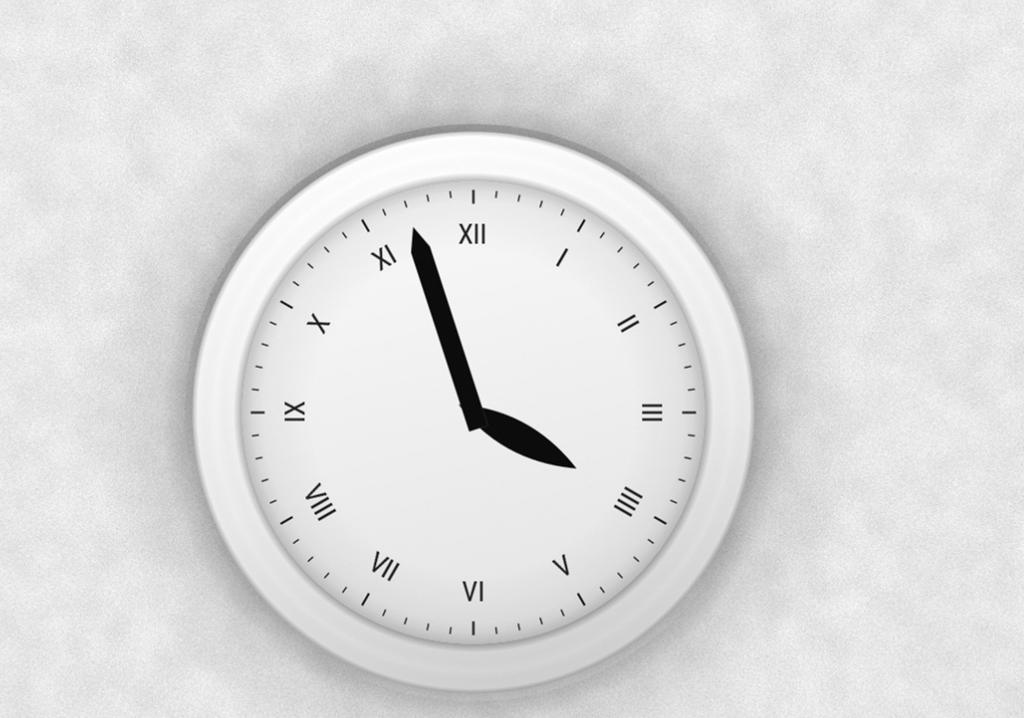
3:57
